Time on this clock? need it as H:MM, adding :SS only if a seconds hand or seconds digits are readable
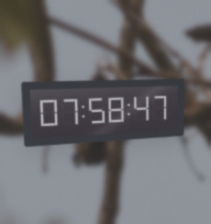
7:58:47
